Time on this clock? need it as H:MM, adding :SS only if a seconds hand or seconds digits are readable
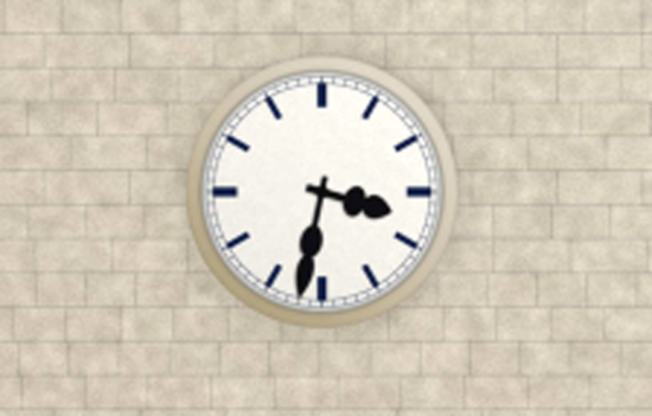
3:32
